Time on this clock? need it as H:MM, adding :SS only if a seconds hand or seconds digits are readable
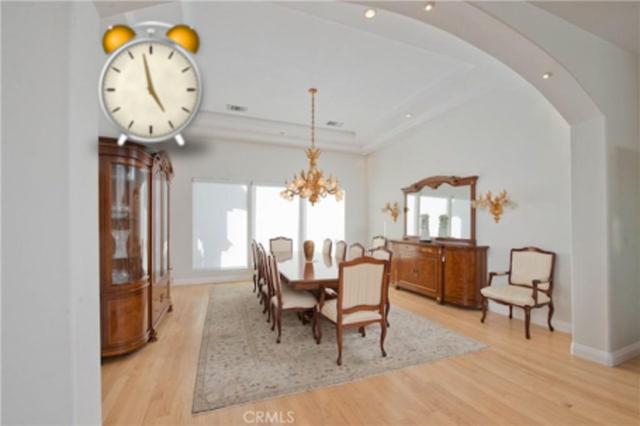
4:58
